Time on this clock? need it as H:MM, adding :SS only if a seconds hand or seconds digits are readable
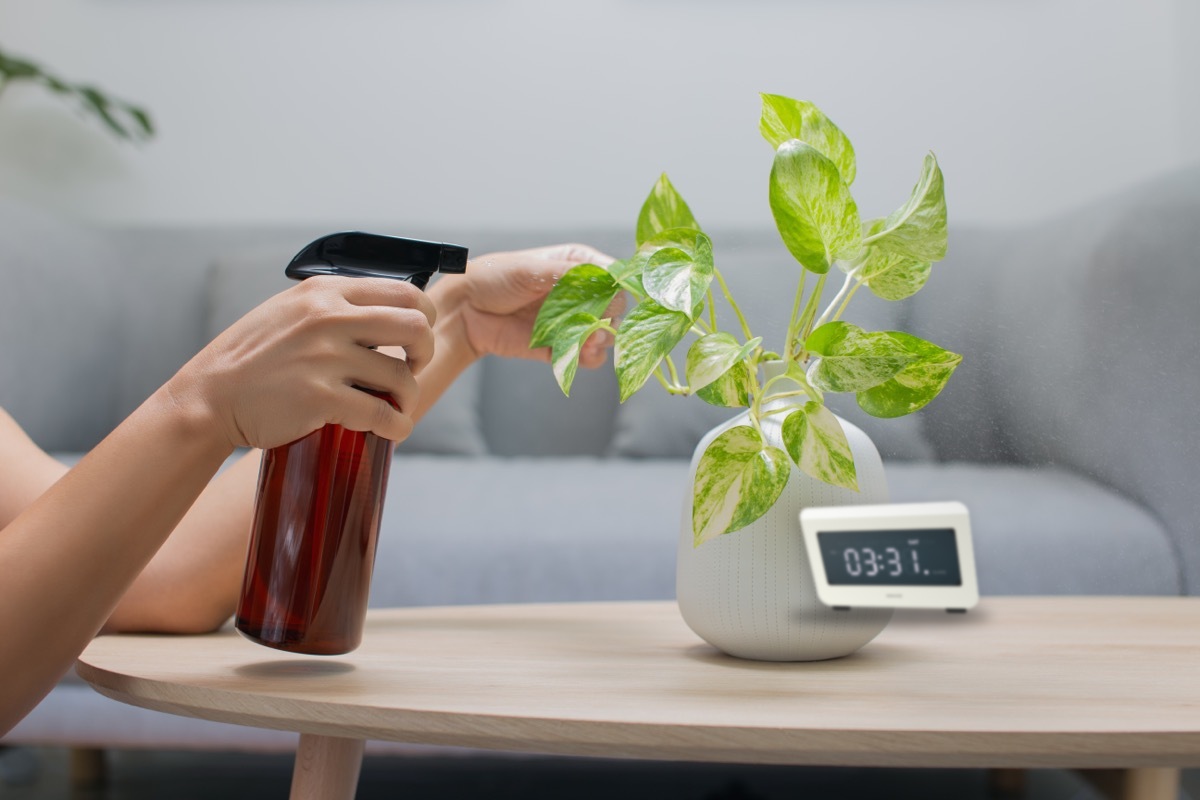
3:31
